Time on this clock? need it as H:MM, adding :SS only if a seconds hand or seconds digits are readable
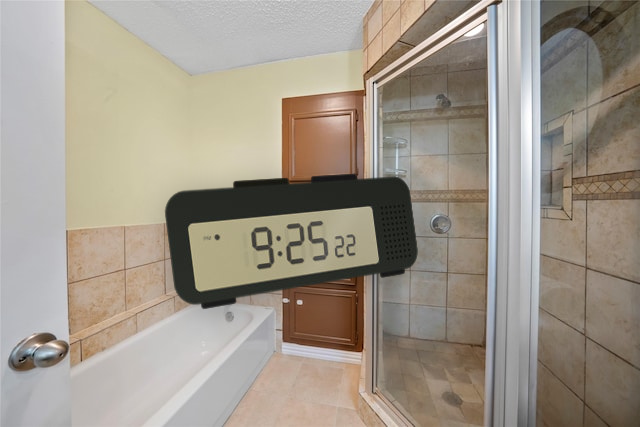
9:25:22
